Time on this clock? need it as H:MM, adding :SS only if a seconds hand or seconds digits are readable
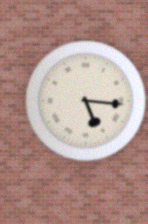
5:16
